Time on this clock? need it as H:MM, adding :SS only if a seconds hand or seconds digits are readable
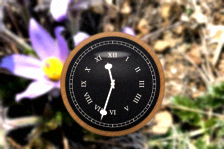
11:33
